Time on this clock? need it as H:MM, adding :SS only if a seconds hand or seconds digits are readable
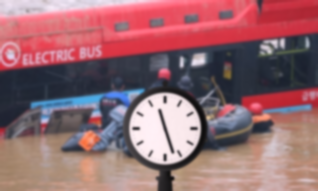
11:27
